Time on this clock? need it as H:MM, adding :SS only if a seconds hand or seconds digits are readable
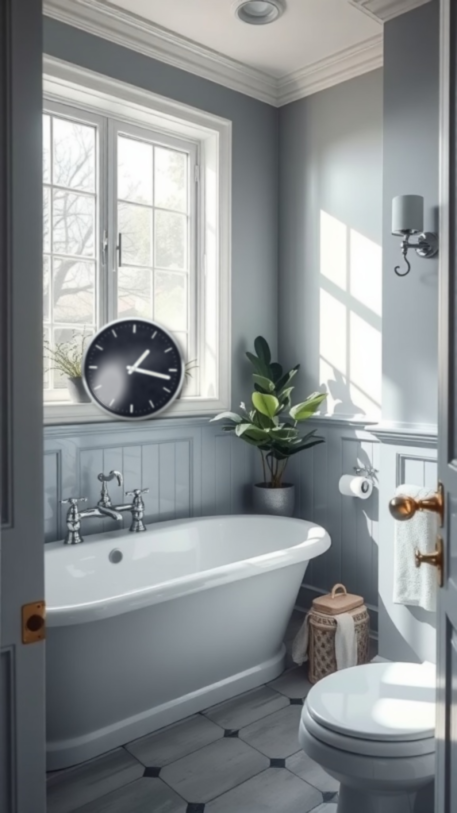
1:17
